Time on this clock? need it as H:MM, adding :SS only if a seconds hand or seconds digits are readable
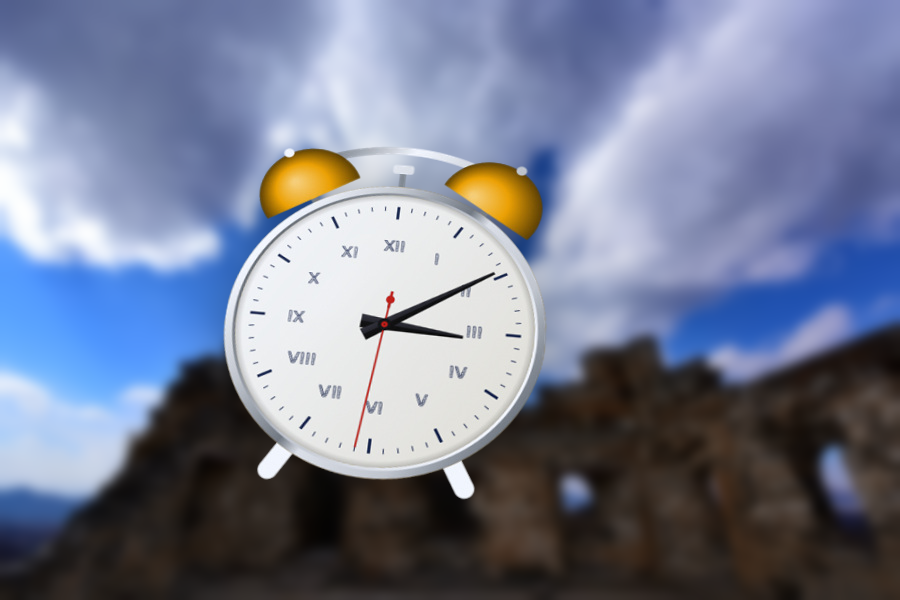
3:09:31
